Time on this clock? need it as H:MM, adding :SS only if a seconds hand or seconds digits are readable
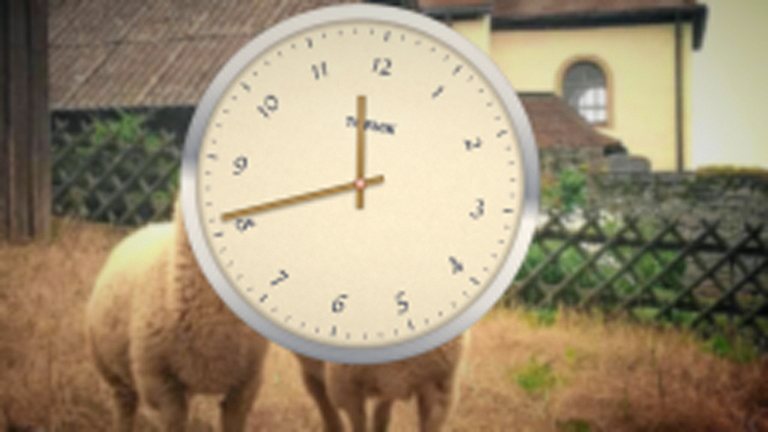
11:41
